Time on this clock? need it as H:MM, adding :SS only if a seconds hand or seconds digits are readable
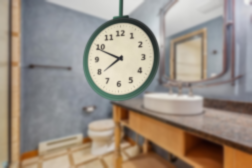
7:49
